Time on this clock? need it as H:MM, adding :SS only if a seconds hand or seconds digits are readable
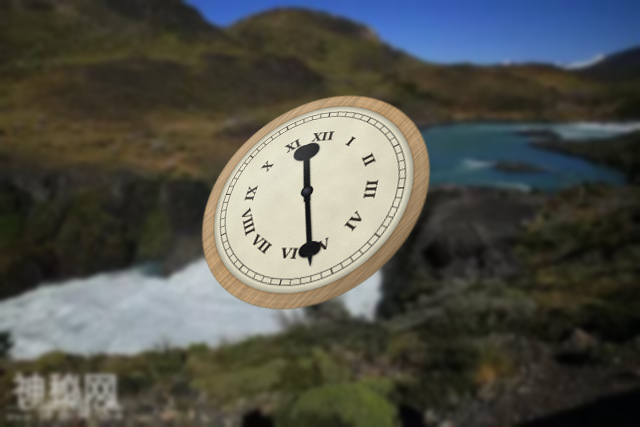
11:27
